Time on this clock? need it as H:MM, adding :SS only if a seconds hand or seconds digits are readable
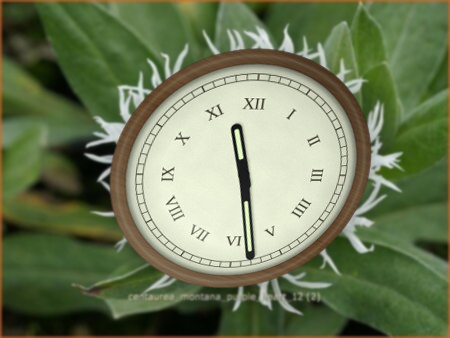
11:28
